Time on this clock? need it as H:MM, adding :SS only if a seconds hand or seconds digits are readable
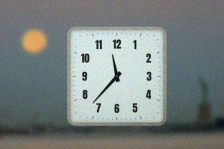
11:37
